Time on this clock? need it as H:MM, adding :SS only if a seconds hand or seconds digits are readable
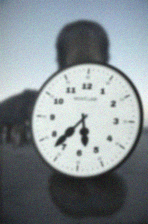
5:37
